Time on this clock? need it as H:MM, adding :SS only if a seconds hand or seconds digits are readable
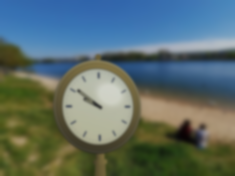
9:51
